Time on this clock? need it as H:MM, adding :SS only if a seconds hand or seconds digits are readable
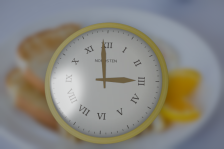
2:59
